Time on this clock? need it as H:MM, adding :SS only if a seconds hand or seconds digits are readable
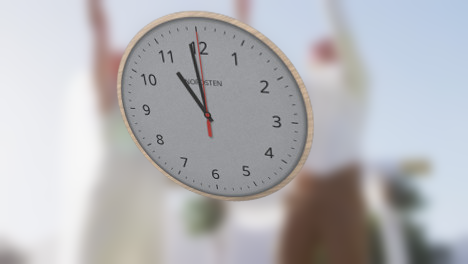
10:59:00
